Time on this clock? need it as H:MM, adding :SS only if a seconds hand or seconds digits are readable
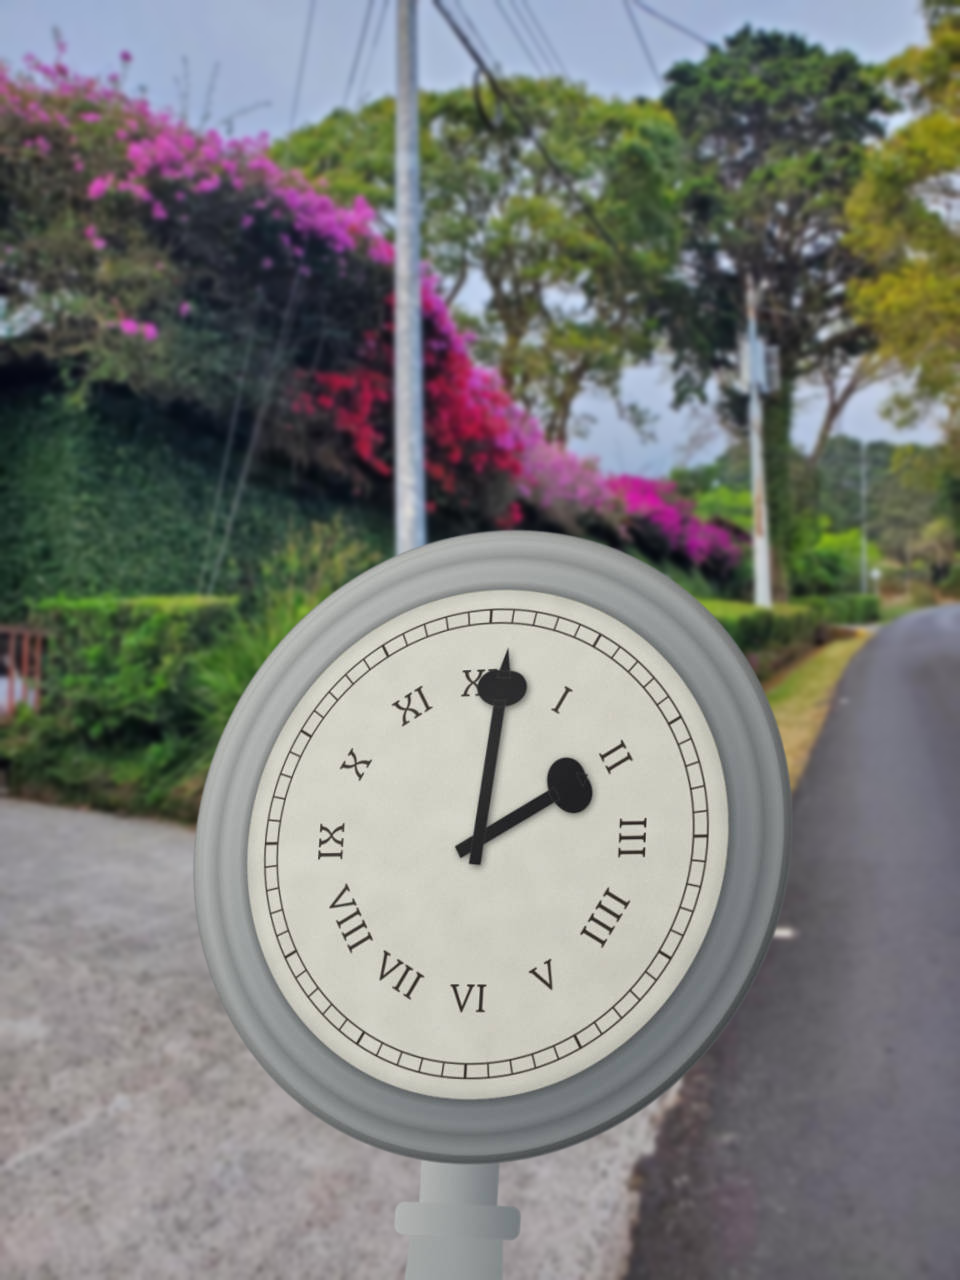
2:01
